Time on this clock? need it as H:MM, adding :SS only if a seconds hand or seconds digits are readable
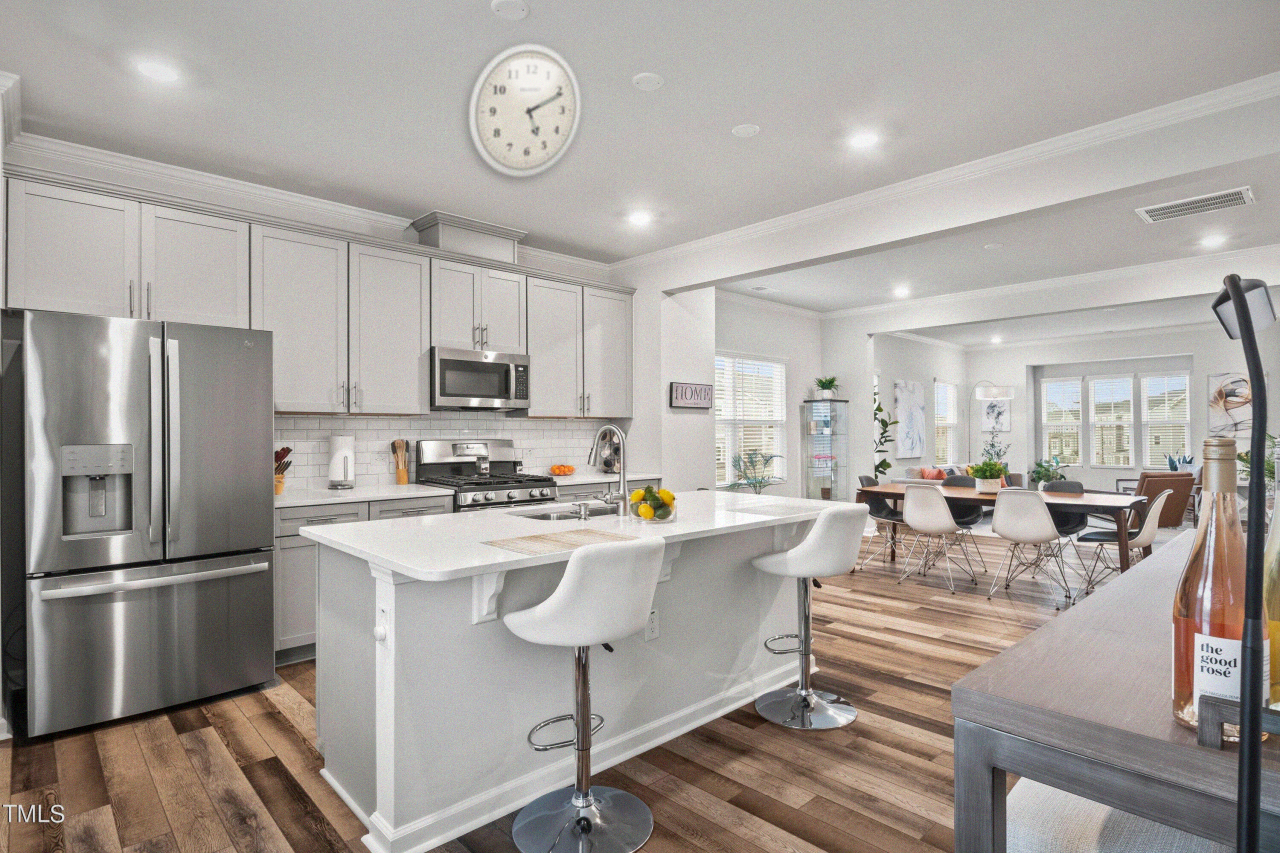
5:11
